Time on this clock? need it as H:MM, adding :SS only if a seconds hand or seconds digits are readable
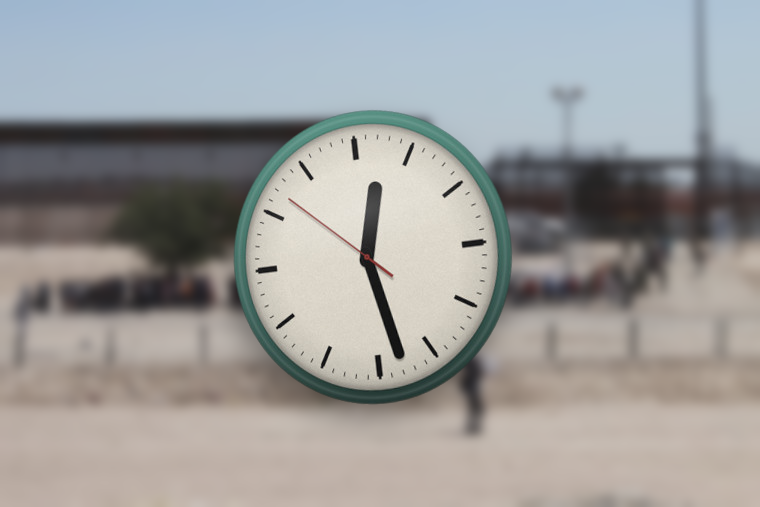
12:27:52
